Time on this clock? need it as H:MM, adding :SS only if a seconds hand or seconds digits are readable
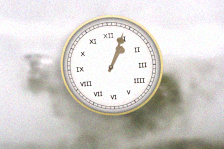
1:04
